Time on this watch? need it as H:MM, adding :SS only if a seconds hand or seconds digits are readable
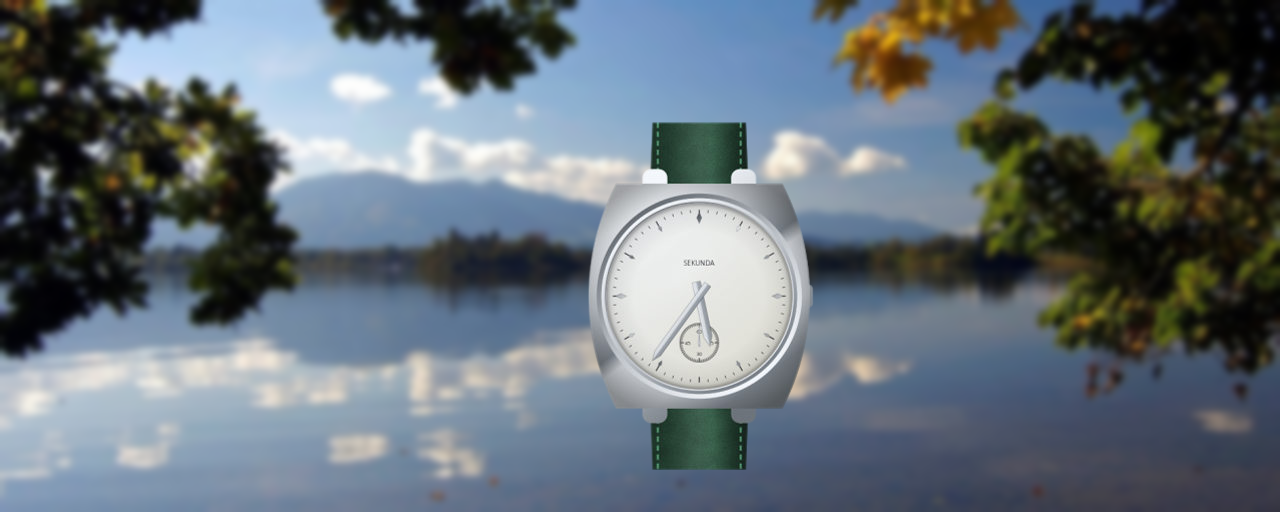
5:36
